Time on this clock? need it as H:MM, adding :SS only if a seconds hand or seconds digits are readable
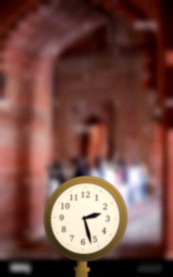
2:27
